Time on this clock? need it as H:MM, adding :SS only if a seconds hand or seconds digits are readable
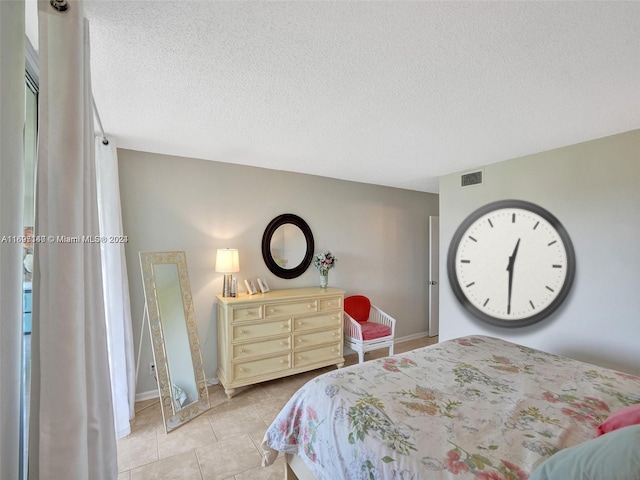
12:30
